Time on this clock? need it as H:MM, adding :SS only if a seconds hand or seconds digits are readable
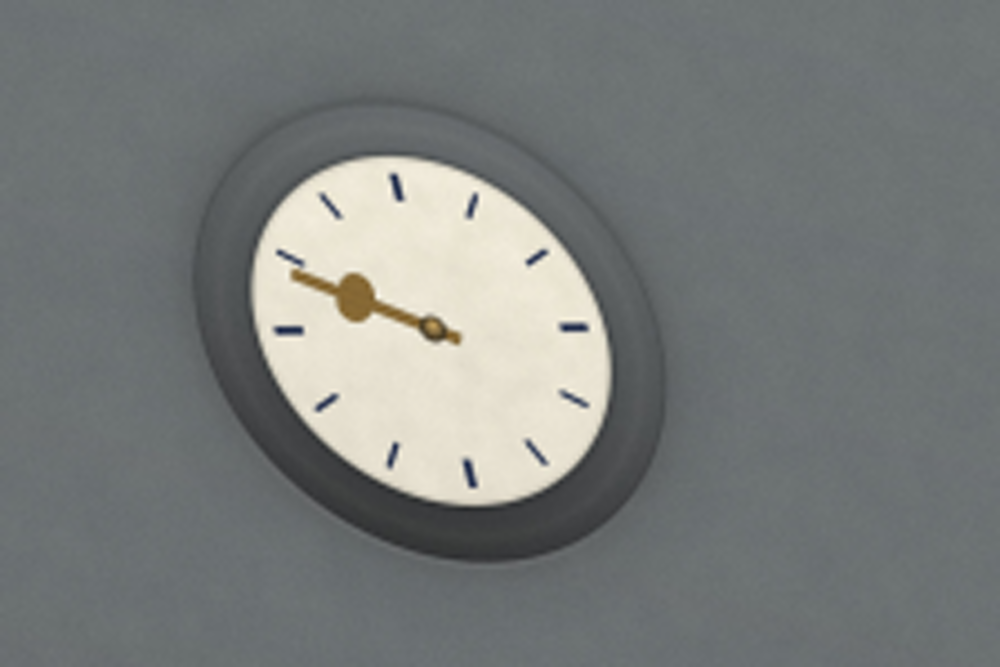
9:49
